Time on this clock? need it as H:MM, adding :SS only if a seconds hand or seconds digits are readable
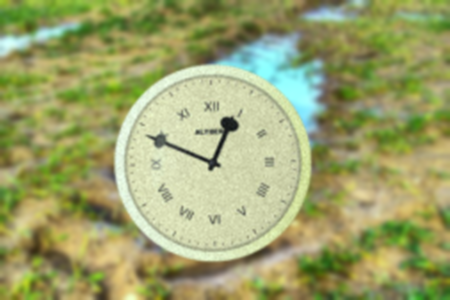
12:49
